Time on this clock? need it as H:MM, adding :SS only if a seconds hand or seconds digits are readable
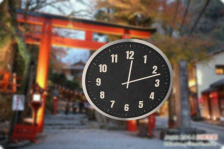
12:12
